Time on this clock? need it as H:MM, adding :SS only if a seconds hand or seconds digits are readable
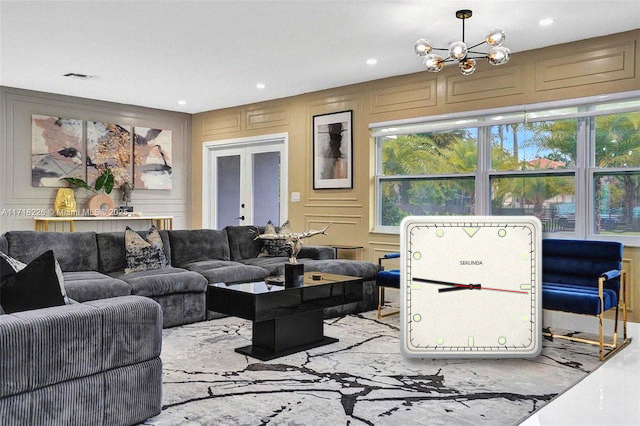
8:46:16
